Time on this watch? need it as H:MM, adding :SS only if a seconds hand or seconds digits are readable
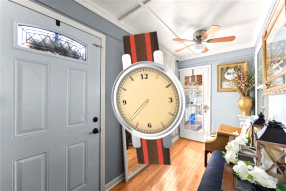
7:38
